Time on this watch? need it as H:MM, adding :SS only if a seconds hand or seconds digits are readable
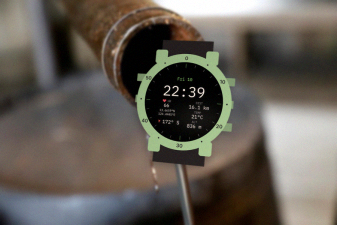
22:39
